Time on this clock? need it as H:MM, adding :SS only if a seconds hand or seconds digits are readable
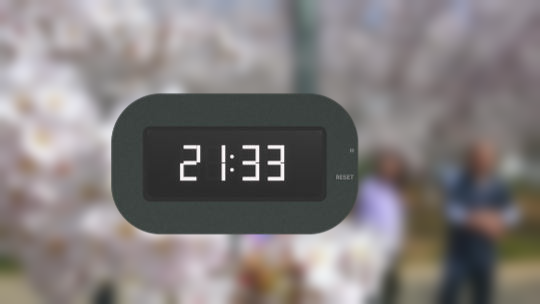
21:33
